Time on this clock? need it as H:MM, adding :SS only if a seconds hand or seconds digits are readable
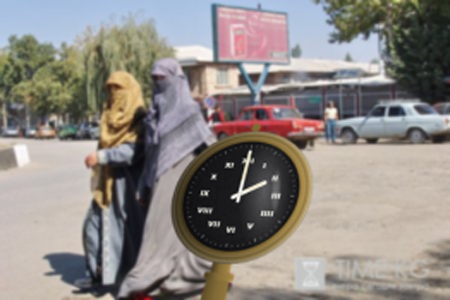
2:00
